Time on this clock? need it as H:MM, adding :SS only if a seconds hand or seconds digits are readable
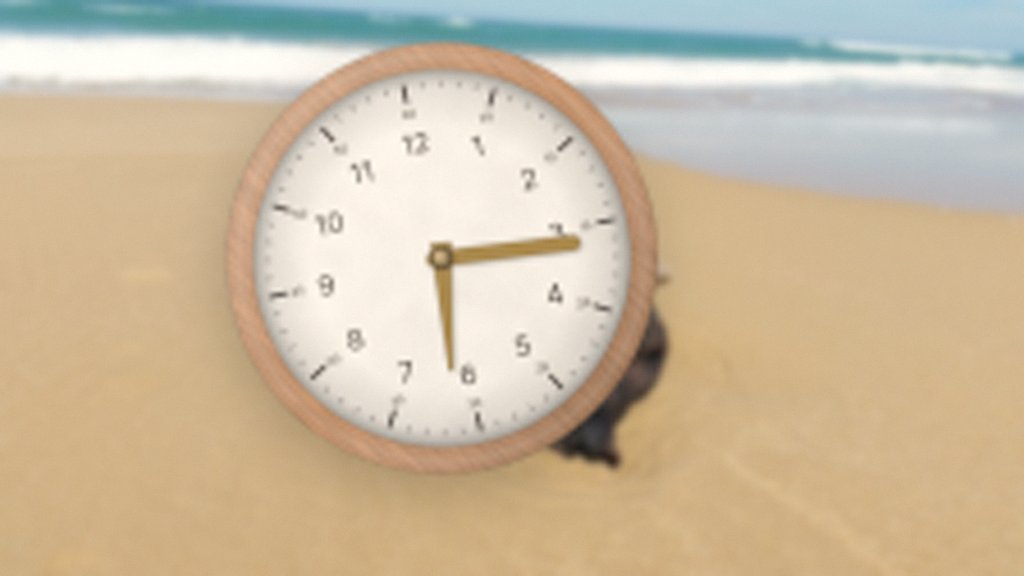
6:16
